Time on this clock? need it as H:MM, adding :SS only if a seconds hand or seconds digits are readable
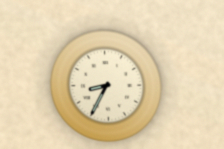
8:35
